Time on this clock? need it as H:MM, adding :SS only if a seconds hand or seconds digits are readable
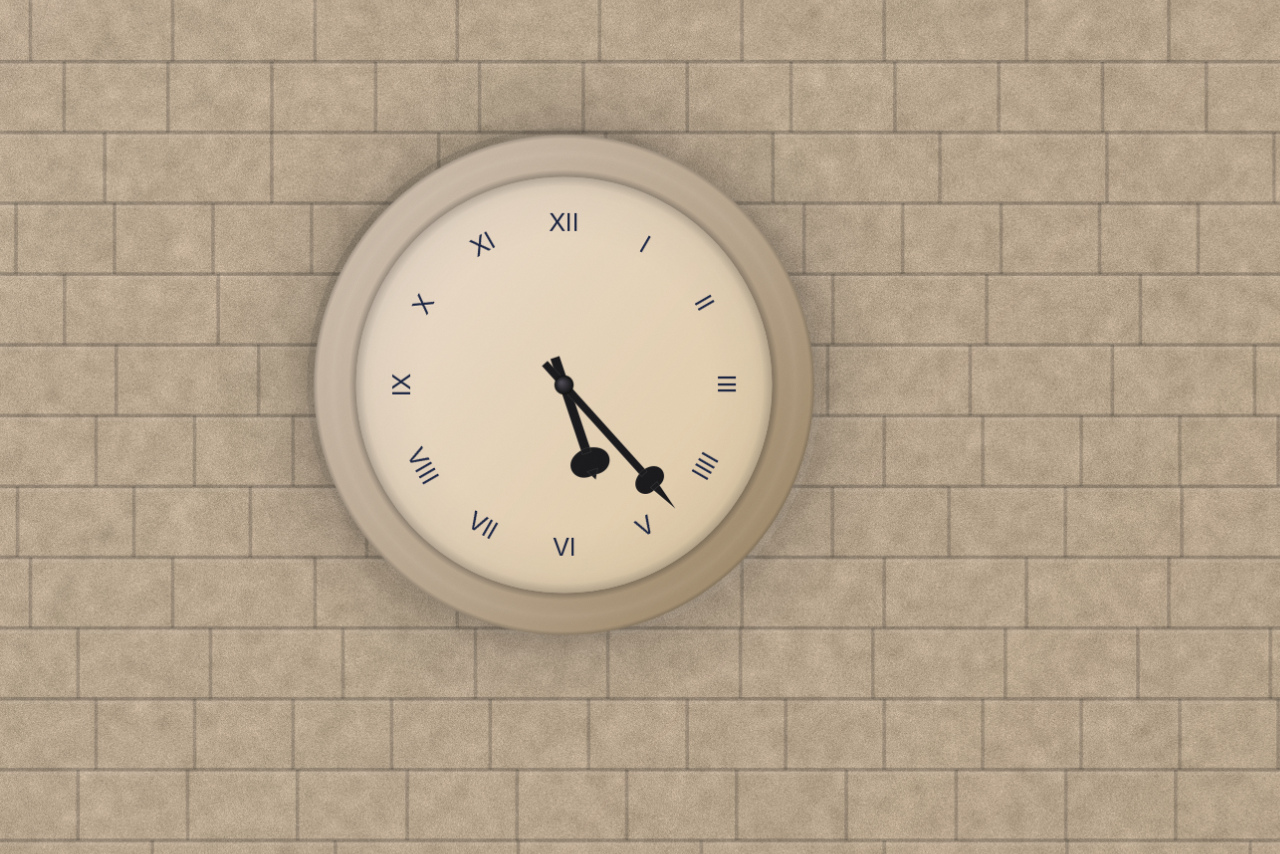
5:23
